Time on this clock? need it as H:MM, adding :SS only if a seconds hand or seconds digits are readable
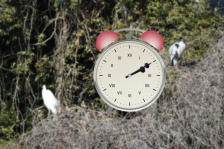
2:10
